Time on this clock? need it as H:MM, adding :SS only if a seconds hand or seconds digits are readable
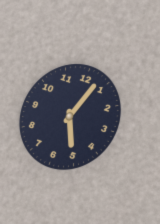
5:03
